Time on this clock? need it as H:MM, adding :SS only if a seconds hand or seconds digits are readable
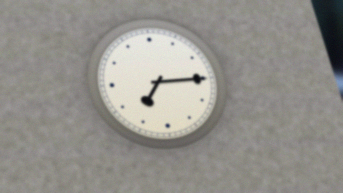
7:15
